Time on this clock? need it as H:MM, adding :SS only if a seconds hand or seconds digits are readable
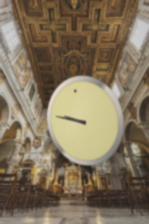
9:48
